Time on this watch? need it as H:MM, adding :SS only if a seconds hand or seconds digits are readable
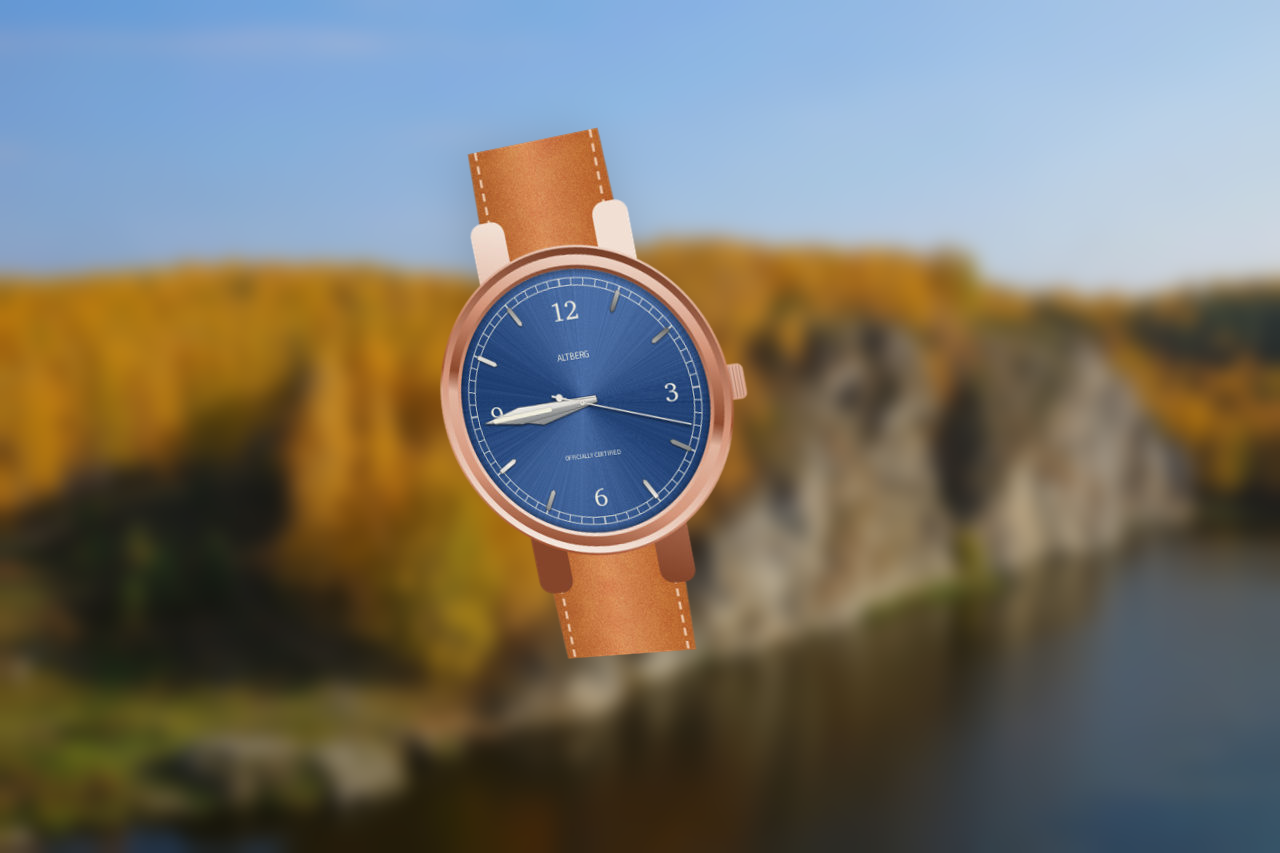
8:44:18
